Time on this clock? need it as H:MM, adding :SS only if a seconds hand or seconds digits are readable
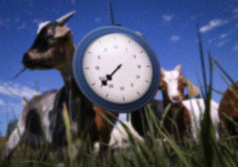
7:38
